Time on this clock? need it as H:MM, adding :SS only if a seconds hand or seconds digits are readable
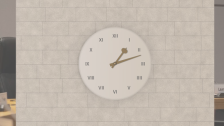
1:12
